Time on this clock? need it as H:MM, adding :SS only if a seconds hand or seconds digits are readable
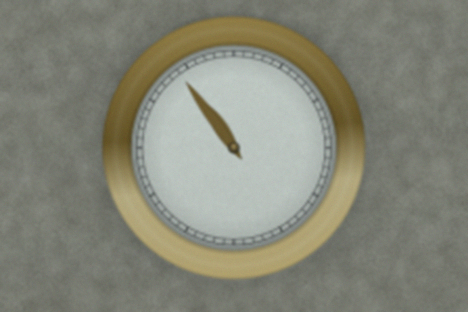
10:54
